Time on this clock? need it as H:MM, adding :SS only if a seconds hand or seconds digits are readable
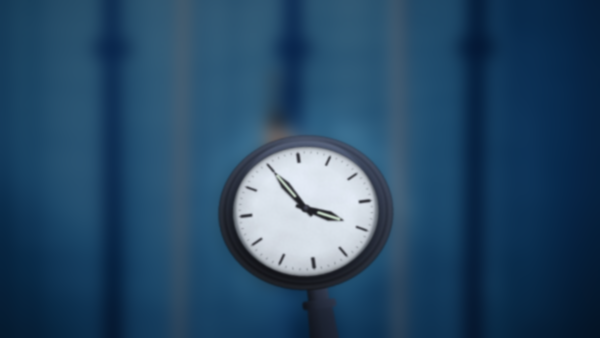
3:55
